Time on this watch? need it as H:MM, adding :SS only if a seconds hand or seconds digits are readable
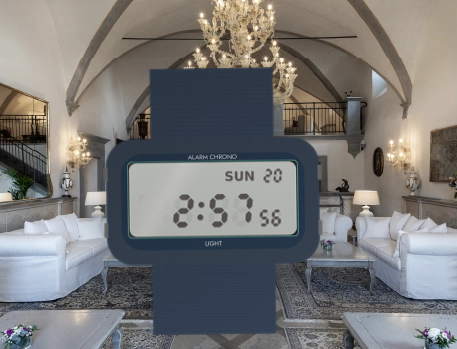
2:57:56
